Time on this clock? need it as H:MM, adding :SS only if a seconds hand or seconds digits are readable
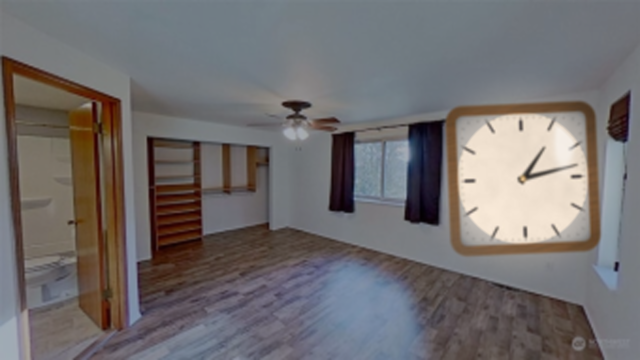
1:13
